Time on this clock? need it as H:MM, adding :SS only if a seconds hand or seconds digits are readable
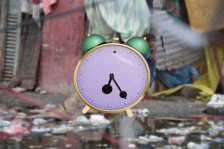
6:24
